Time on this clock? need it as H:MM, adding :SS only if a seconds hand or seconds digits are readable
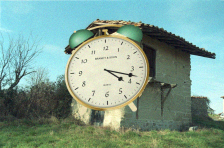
4:18
